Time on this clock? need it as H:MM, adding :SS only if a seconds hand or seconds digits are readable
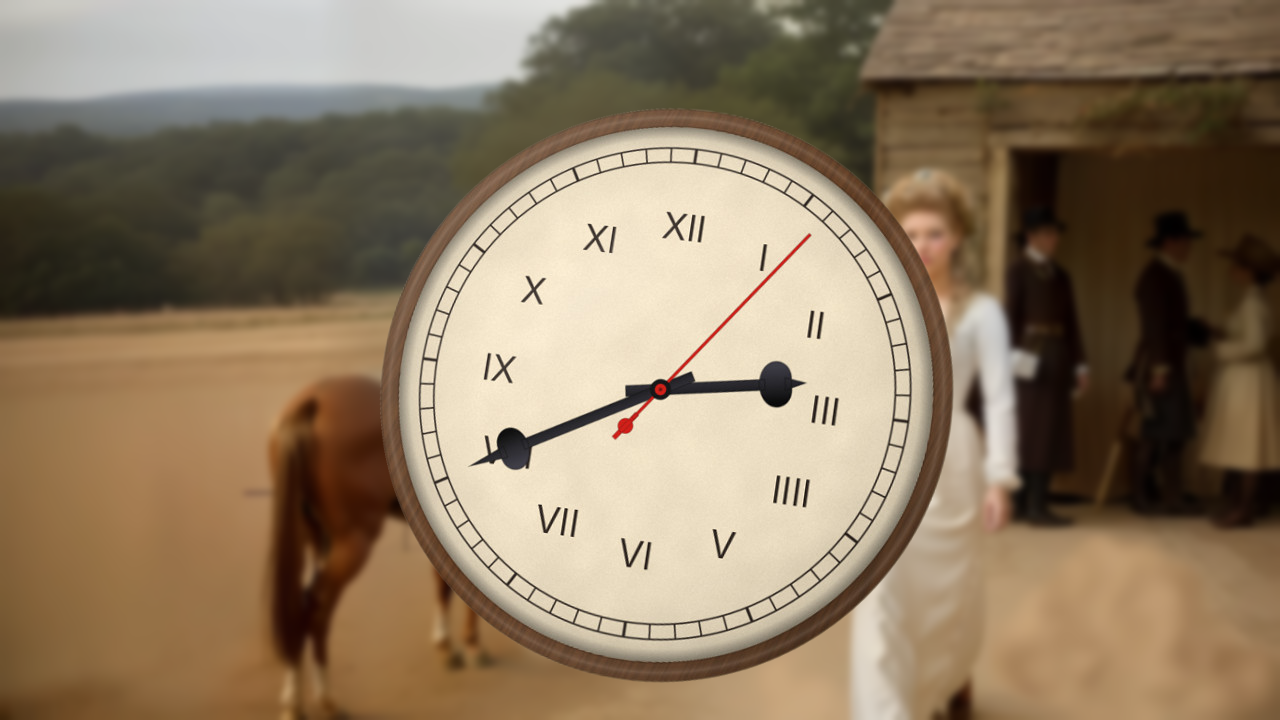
2:40:06
